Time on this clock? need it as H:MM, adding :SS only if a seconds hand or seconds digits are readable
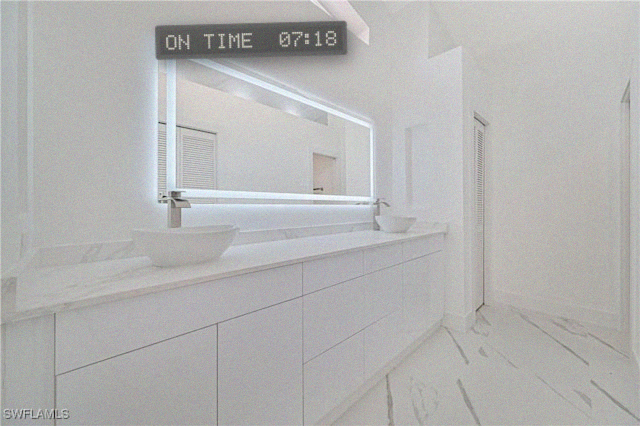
7:18
